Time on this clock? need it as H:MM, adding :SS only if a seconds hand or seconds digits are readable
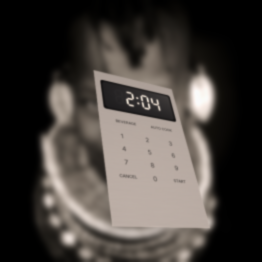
2:04
